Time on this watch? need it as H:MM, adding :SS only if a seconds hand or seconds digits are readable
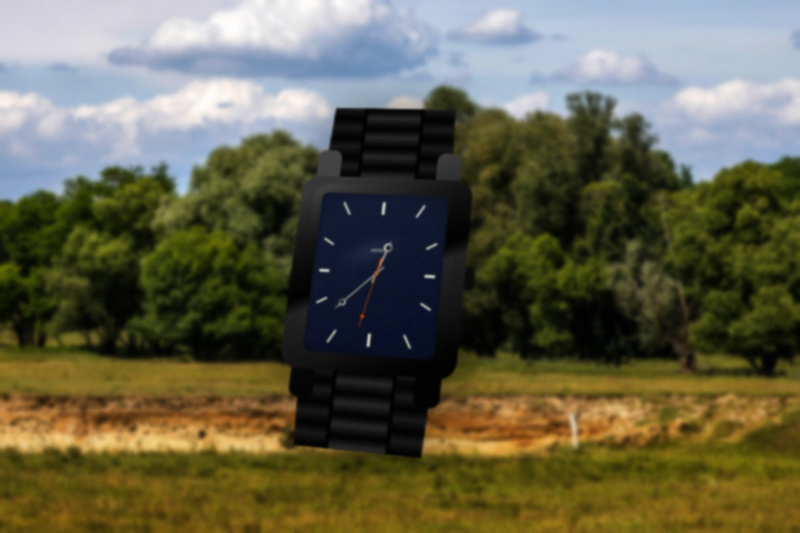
12:37:32
